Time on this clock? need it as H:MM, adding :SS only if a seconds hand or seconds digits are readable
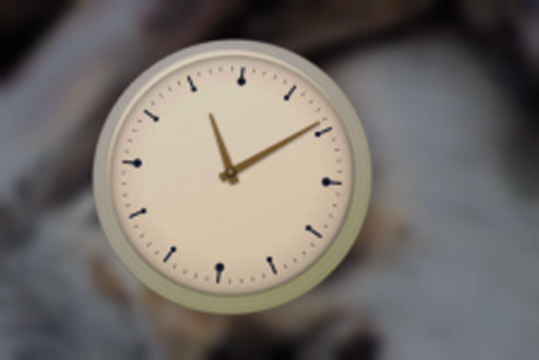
11:09
